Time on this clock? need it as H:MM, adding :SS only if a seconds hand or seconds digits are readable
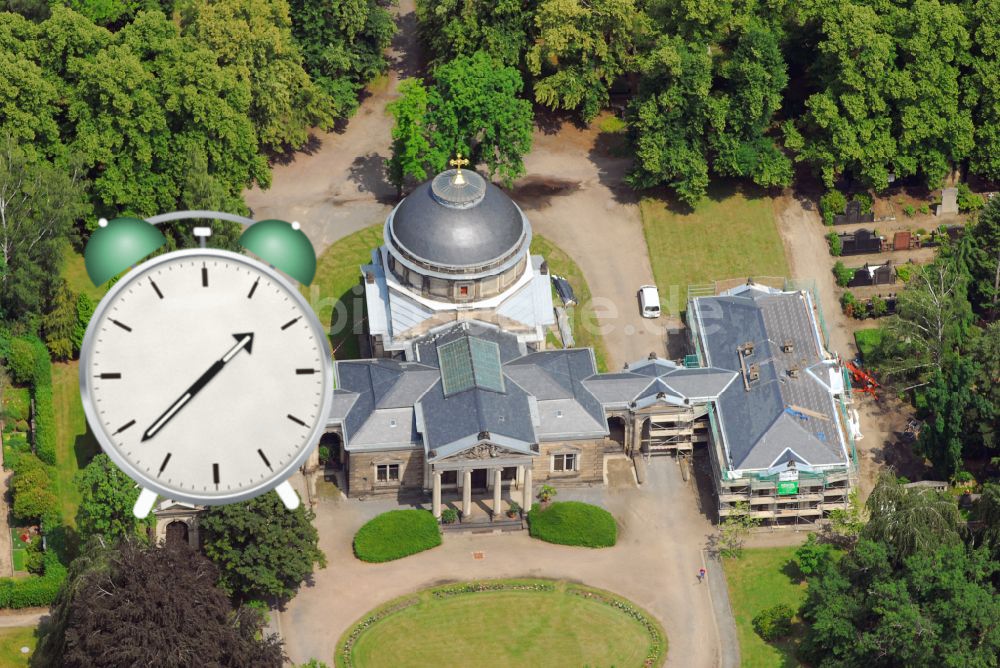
1:38
